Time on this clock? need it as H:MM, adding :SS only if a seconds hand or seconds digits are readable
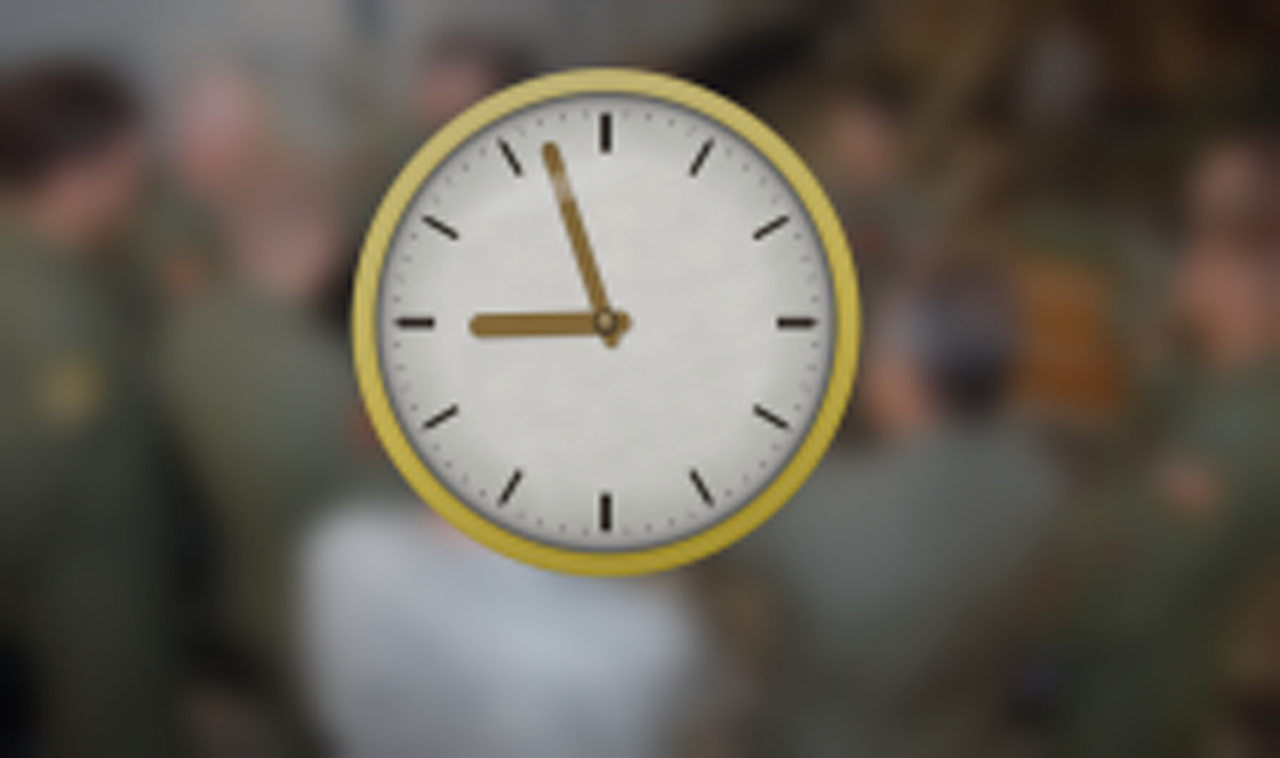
8:57
